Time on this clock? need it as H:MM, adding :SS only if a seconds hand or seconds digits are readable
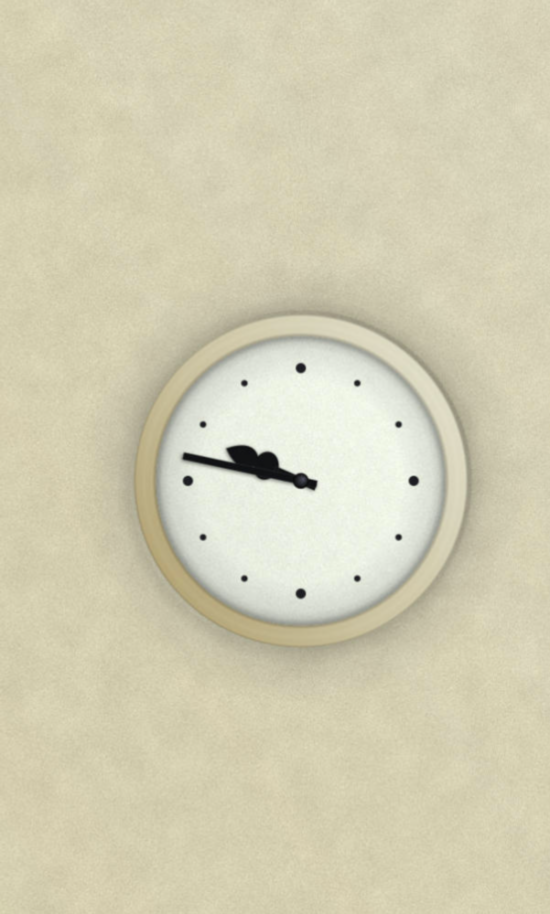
9:47
